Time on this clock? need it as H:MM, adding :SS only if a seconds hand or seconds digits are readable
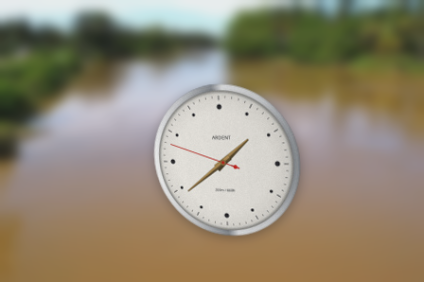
1:38:48
